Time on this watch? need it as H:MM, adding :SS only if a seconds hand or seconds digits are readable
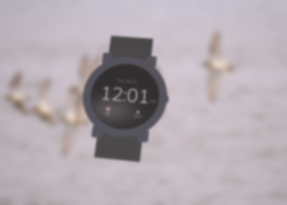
12:01
